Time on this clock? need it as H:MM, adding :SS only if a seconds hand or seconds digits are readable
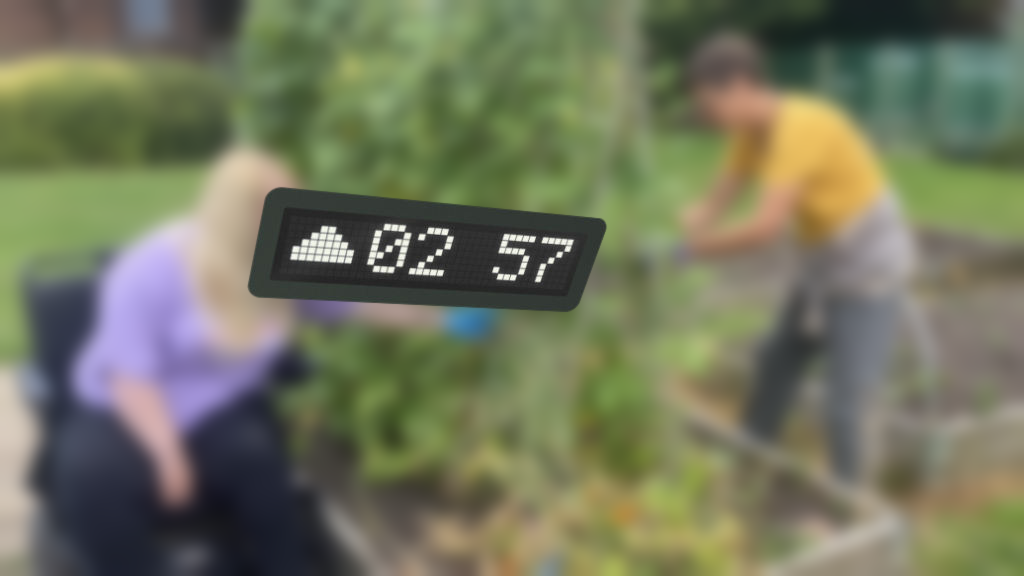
2:57
